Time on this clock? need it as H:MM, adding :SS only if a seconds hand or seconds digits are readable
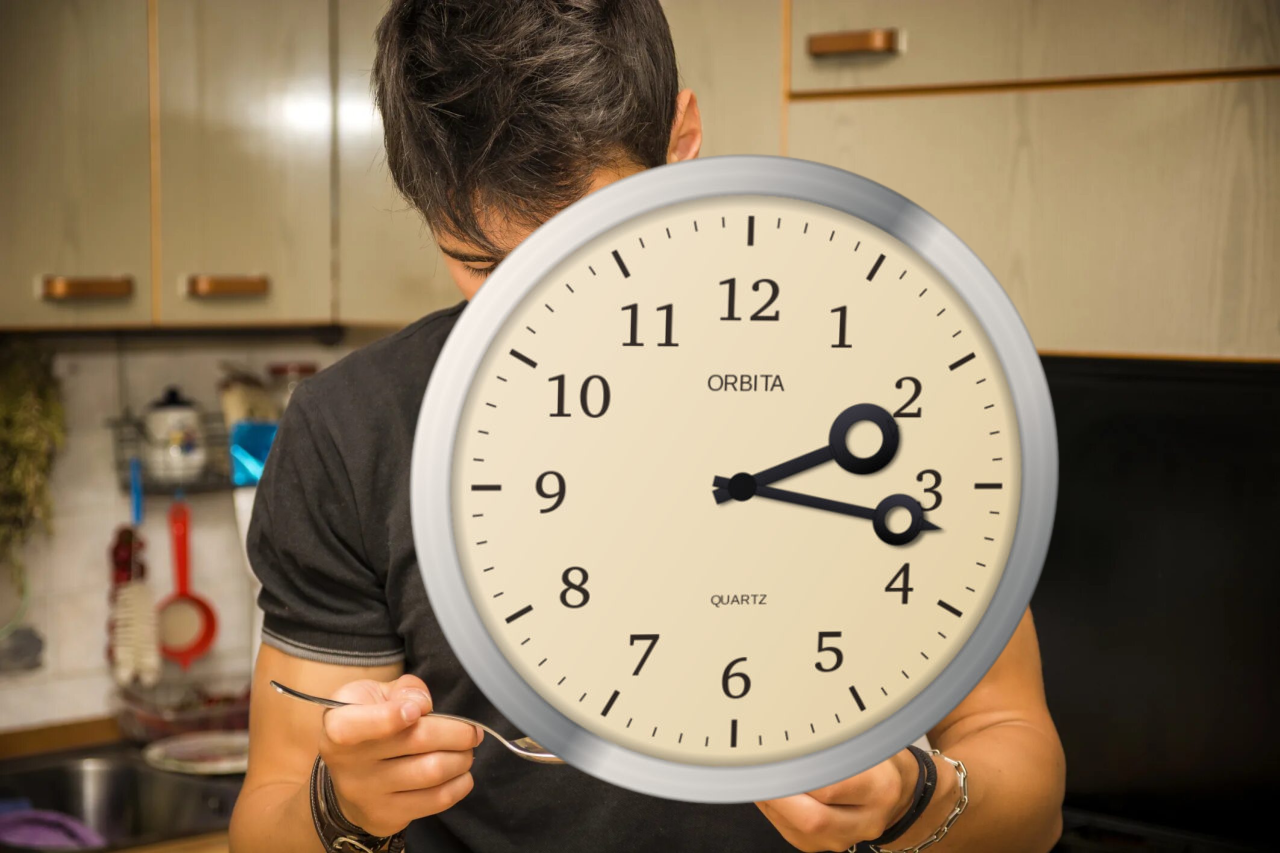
2:17
